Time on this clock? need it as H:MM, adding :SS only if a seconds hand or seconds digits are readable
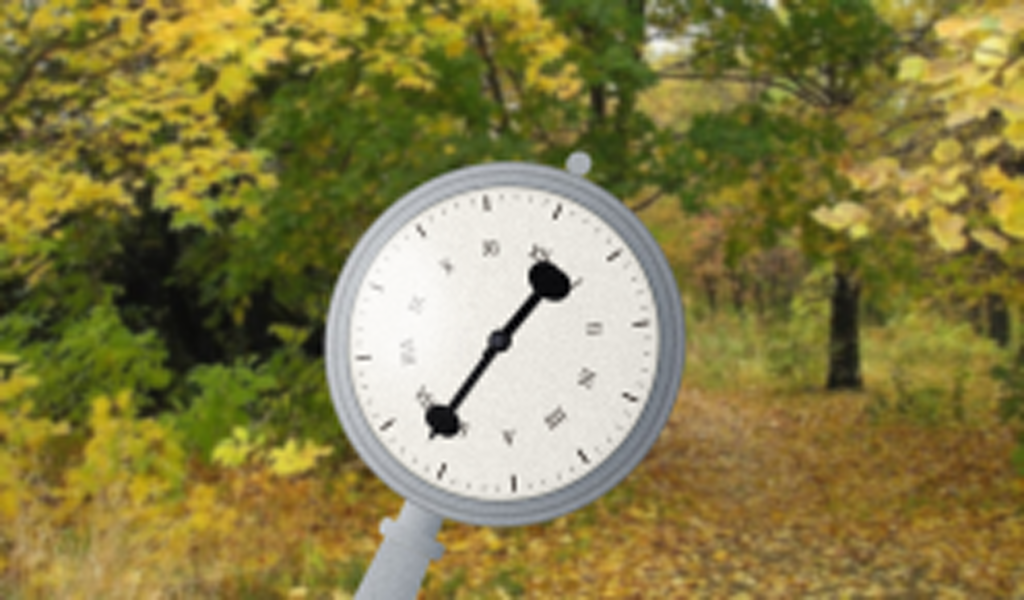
12:32
